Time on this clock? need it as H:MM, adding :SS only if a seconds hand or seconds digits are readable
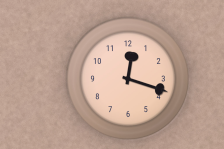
12:18
